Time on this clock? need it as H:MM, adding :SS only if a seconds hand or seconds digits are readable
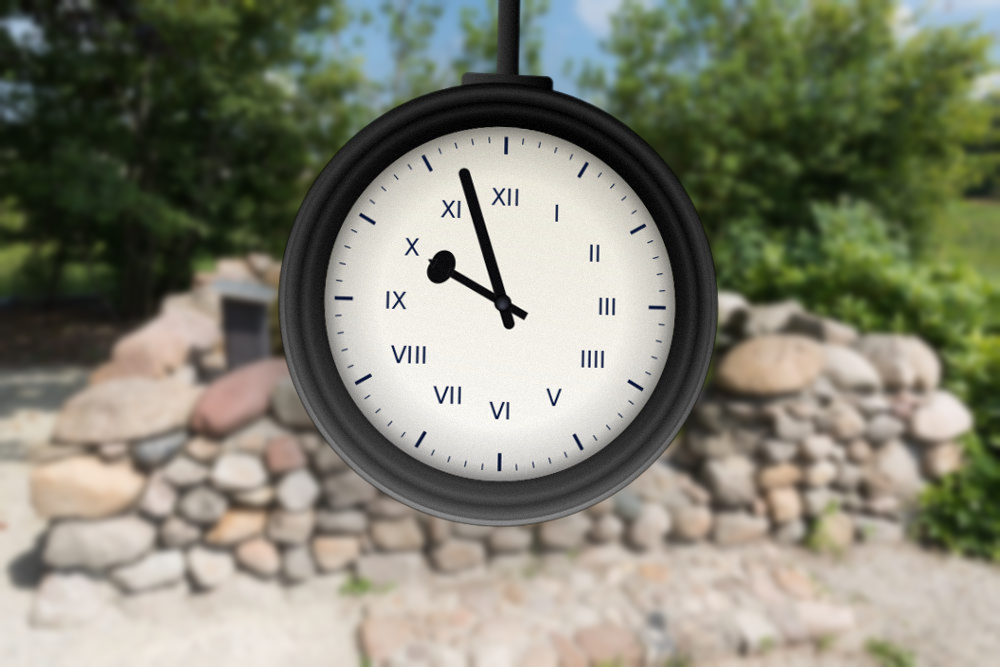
9:57
